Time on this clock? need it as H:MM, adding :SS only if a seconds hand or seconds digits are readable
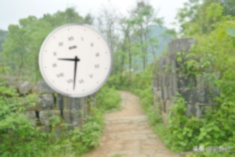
9:33
